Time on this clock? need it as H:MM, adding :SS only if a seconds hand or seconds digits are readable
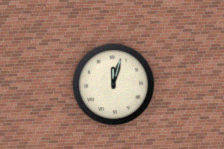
12:03
